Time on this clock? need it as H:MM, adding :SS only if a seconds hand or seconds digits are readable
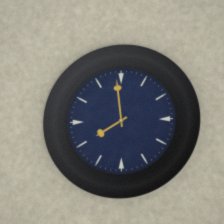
7:59
